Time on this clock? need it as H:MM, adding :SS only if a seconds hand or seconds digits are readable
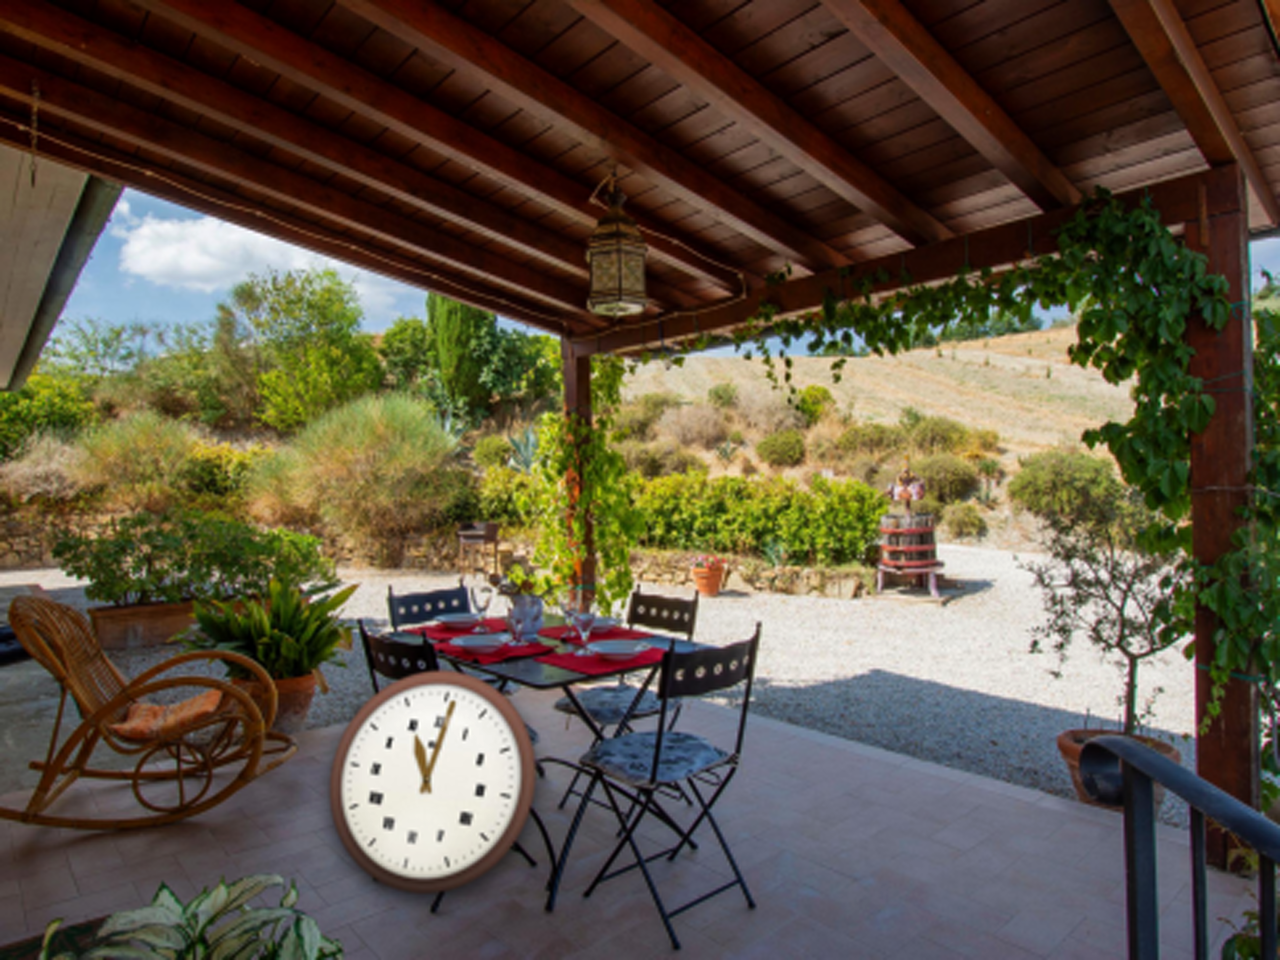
11:01
